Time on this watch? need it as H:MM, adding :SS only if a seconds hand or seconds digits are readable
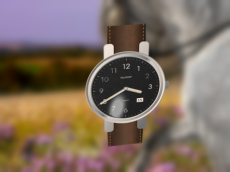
3:40
